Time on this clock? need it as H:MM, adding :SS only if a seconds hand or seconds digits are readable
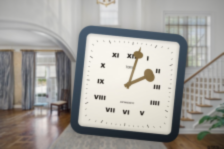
2:02
